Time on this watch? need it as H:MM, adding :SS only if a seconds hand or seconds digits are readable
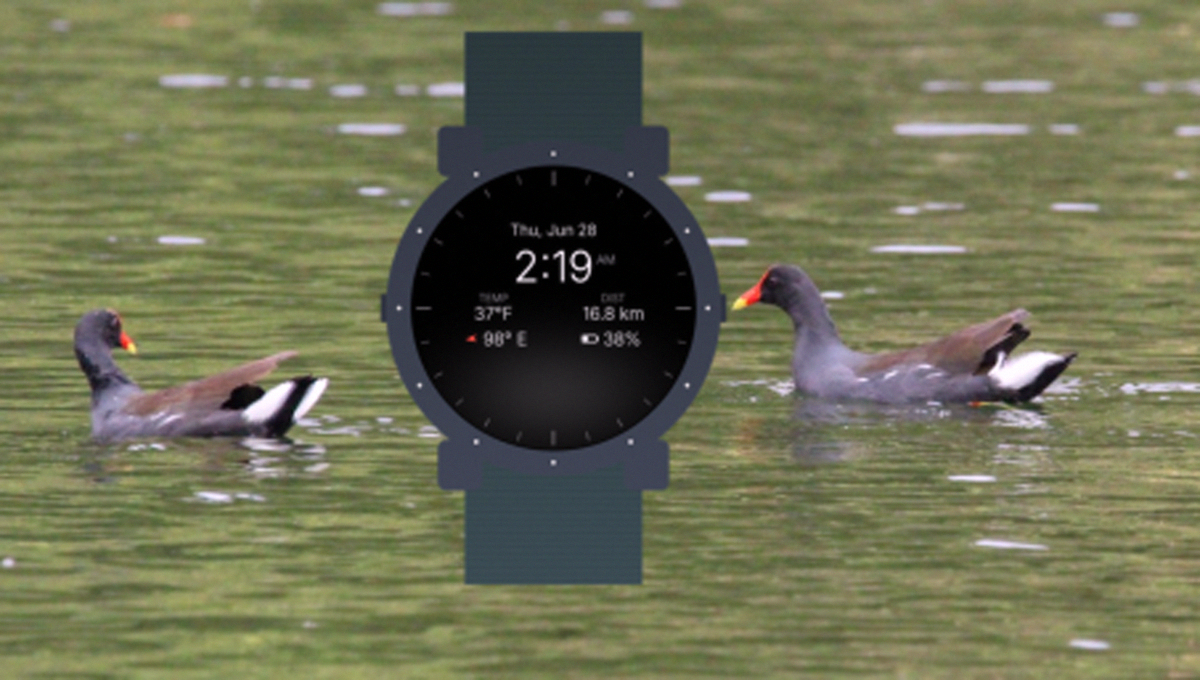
2:19
